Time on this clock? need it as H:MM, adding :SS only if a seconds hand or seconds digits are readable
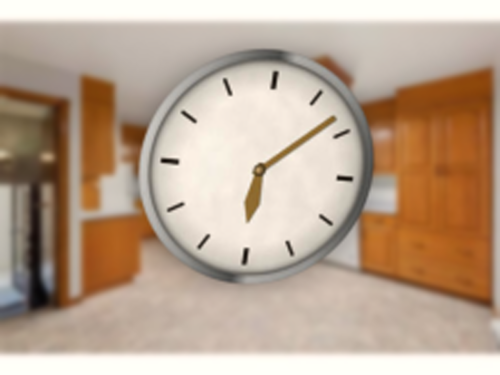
6:08
